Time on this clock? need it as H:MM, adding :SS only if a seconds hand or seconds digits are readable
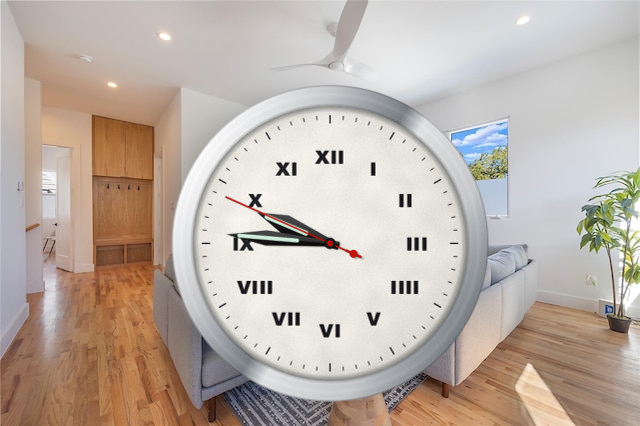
9:45:49
